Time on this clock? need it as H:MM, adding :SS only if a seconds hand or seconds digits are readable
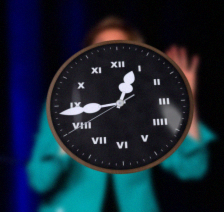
12:43:40
